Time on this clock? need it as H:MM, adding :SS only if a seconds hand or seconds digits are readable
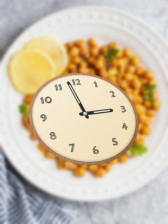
2:58
